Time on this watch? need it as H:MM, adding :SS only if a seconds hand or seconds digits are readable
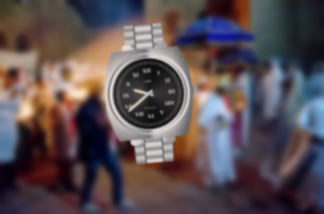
9:39
